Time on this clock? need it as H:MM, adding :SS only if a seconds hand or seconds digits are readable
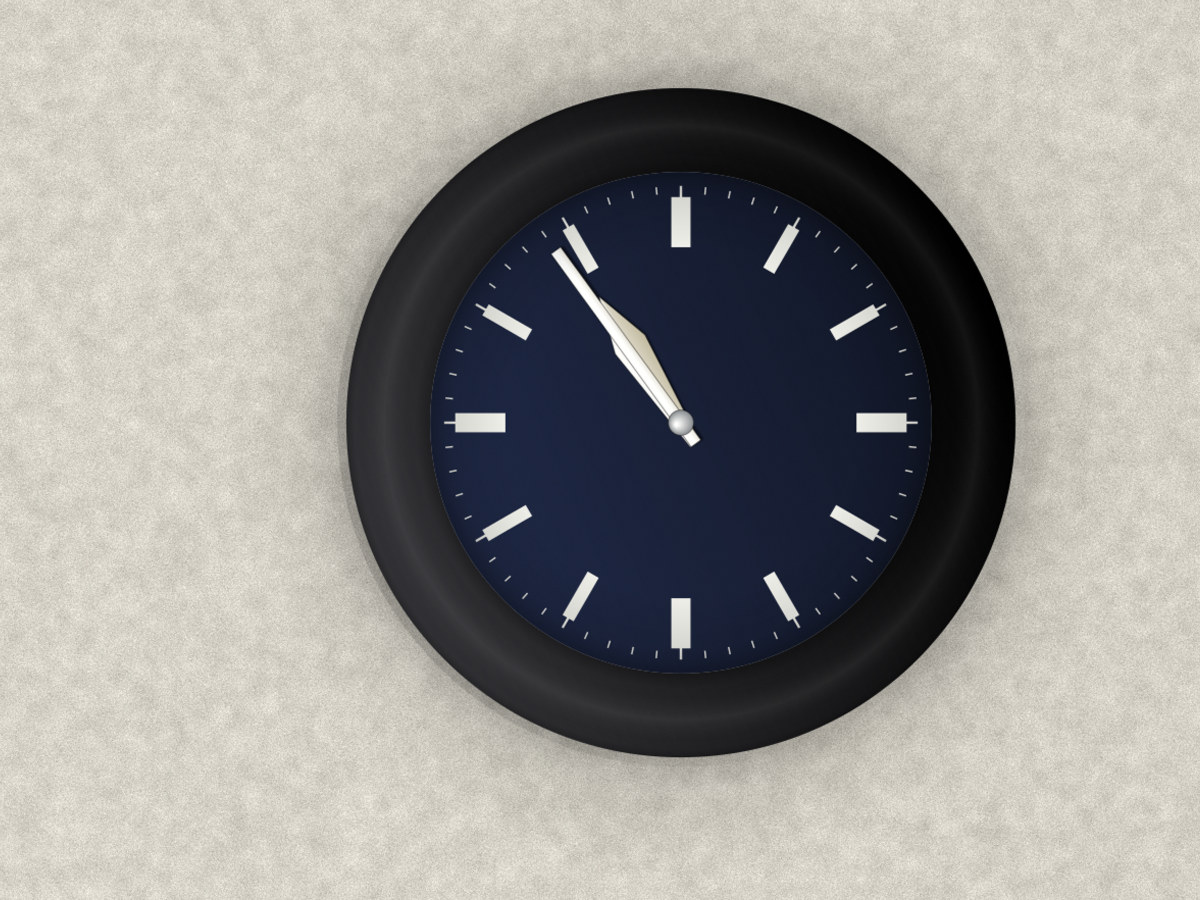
10:54
